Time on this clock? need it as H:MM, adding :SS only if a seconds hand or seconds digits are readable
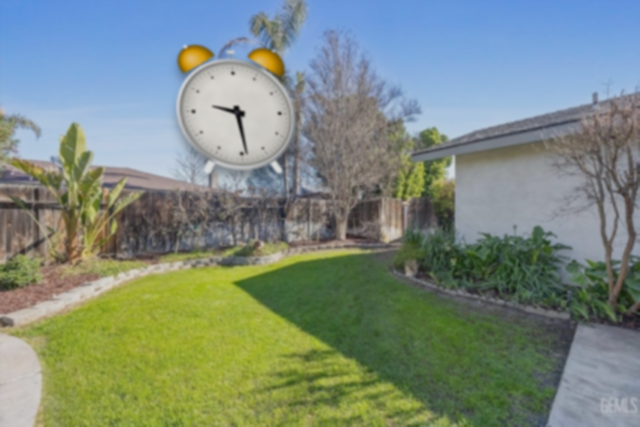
9:29
